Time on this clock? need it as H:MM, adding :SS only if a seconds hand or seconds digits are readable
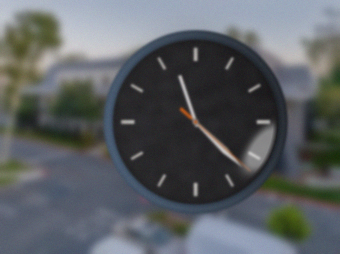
11:22:22
